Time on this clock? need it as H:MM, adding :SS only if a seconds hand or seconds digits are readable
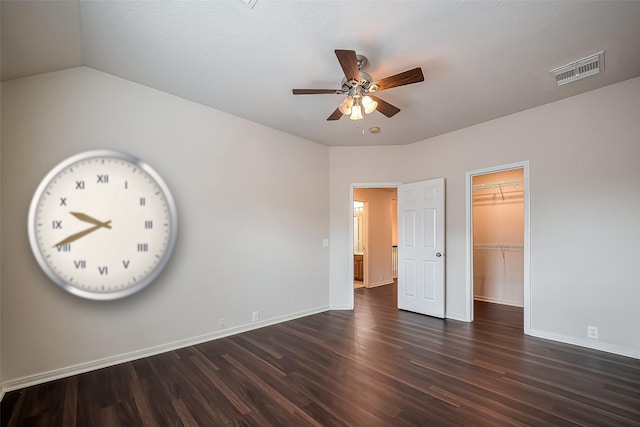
9:41
